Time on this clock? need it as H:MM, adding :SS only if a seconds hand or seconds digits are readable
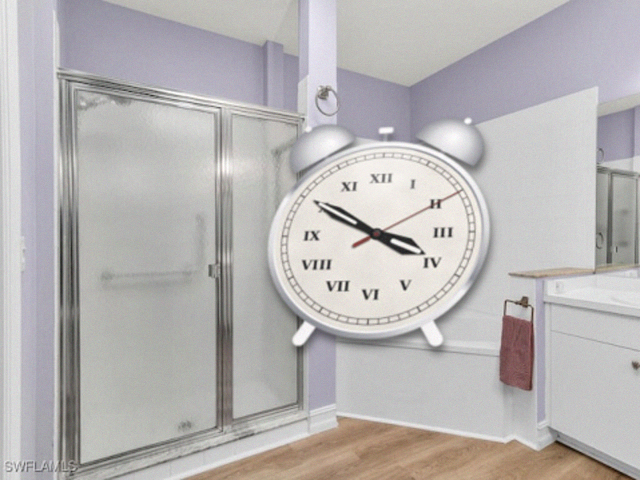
3:50:10
